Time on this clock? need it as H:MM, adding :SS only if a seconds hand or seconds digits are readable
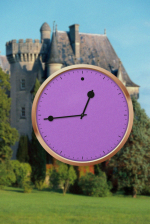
12:44
